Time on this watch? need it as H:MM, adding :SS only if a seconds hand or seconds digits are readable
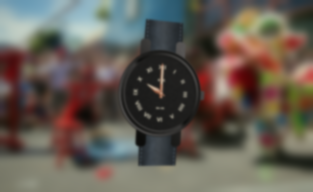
10:00
